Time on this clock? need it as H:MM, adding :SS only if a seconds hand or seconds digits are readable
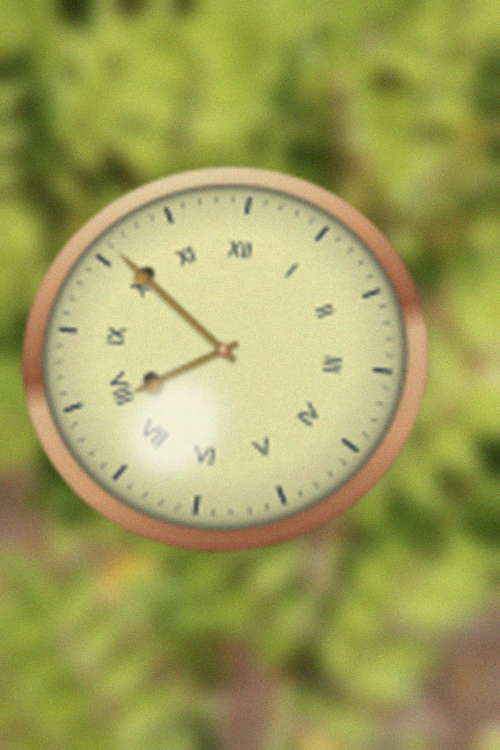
7:51
